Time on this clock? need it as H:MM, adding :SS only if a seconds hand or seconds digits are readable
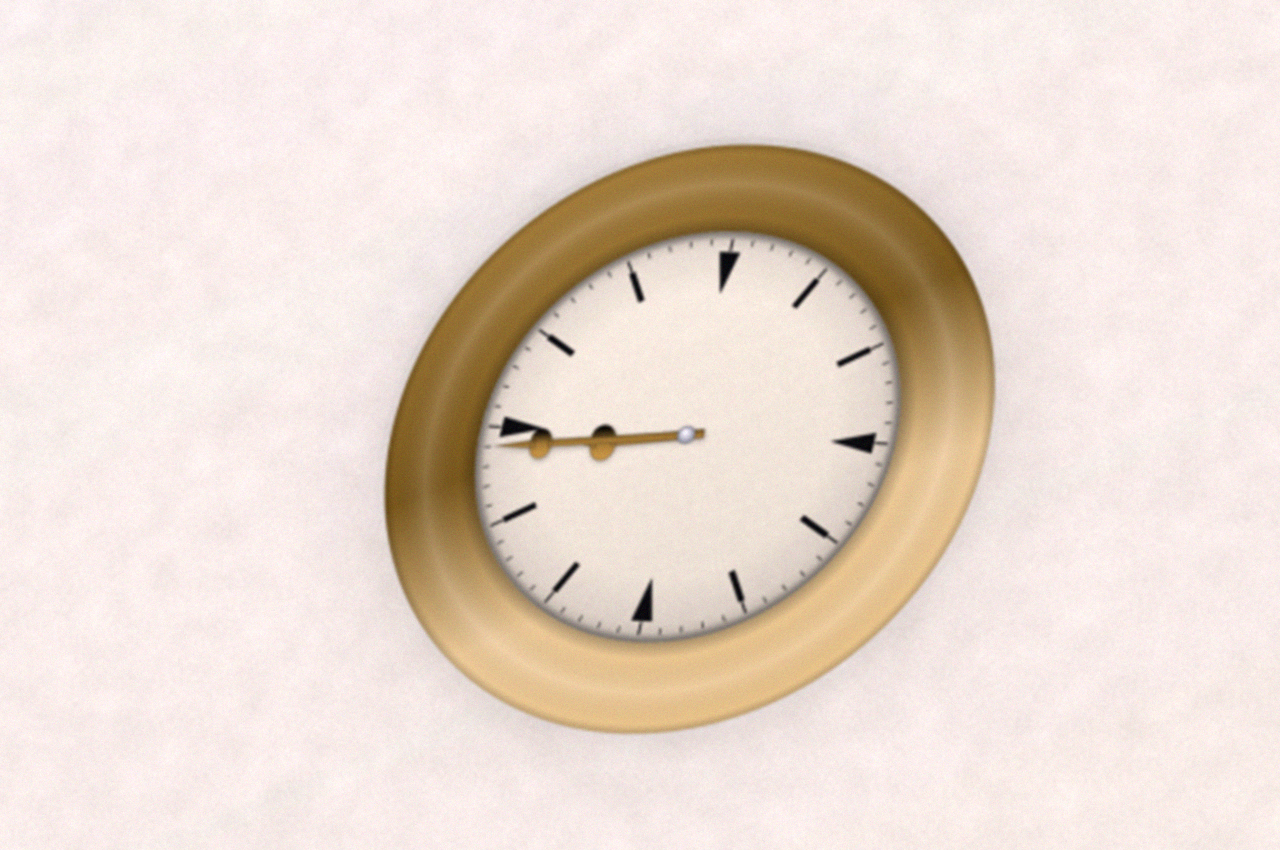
8:44
